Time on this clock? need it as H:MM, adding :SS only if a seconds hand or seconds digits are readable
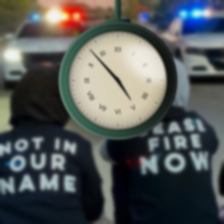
4:53
